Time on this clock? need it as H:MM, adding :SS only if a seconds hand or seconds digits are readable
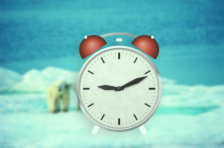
9:11
